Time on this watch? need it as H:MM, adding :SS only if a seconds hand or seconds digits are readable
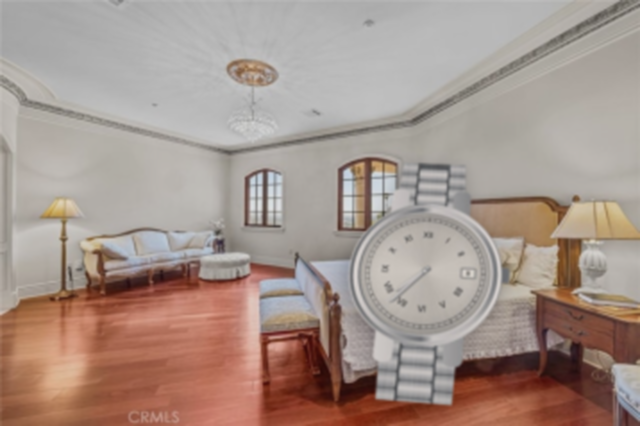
7:37
